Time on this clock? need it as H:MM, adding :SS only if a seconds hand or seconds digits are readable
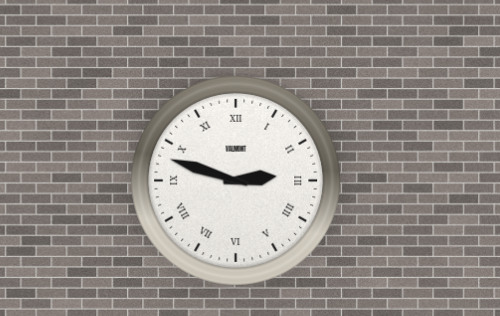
2:48
